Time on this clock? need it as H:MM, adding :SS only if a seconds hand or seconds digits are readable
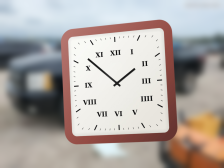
1:52
